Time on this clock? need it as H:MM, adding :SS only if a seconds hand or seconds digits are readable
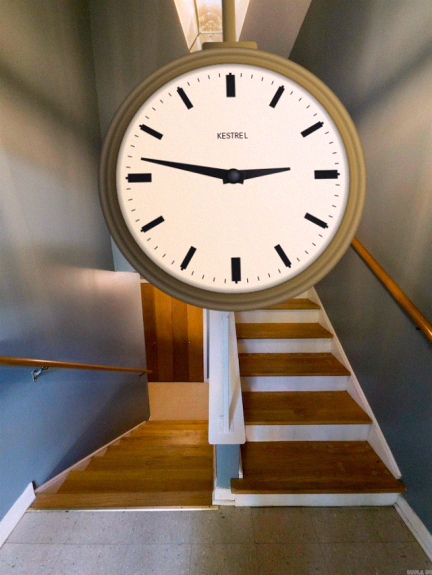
2:47
